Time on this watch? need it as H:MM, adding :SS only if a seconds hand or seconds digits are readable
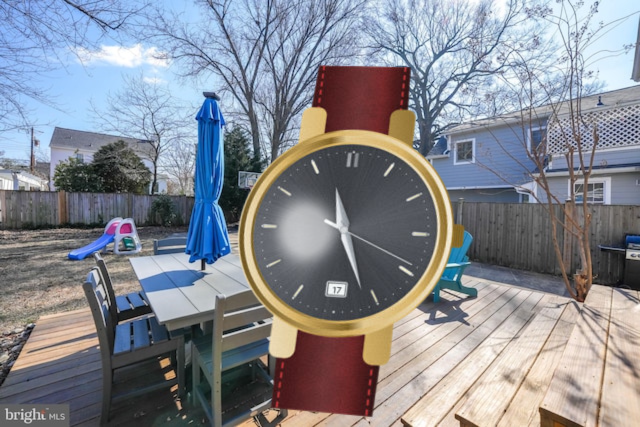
11:26:19
